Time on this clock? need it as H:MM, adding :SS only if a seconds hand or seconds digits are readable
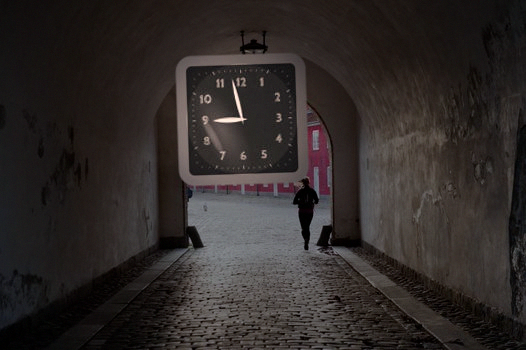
8:58
